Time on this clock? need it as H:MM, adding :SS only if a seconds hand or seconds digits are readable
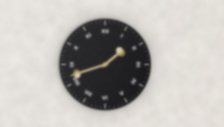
1:42
